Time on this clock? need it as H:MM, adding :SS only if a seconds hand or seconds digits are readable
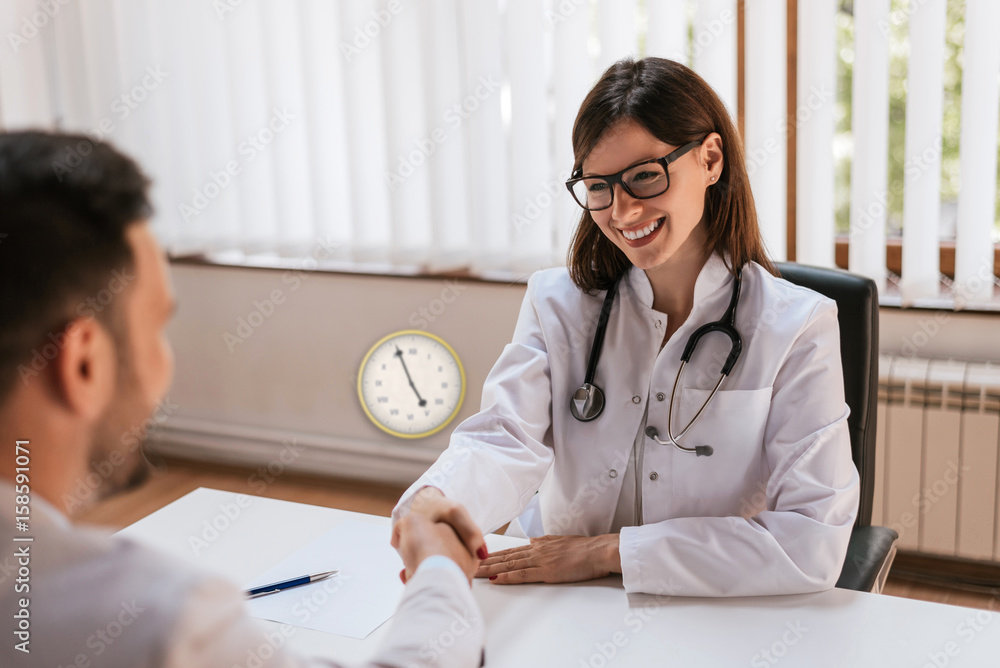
4:56
